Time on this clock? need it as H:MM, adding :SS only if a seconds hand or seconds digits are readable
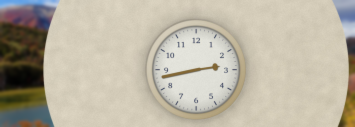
2:43
